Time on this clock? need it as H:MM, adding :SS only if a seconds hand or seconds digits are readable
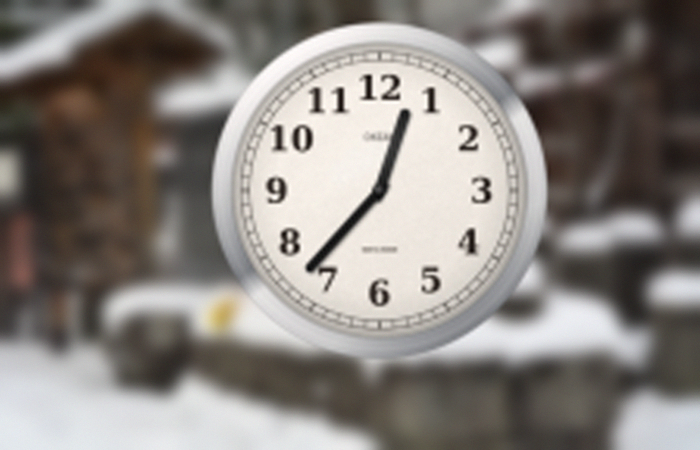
12:37
